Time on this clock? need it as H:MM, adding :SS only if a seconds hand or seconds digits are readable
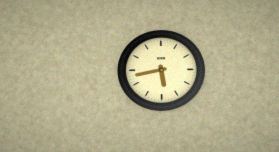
5:43
